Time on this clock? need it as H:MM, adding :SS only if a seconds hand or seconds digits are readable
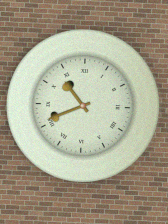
10:41
